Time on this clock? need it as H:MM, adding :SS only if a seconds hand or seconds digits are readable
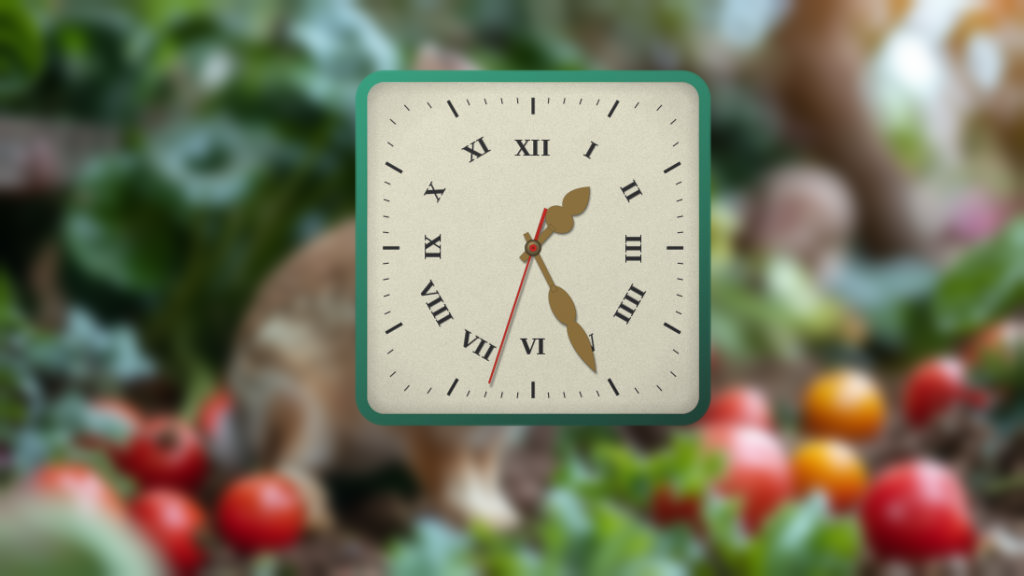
1:25:33
